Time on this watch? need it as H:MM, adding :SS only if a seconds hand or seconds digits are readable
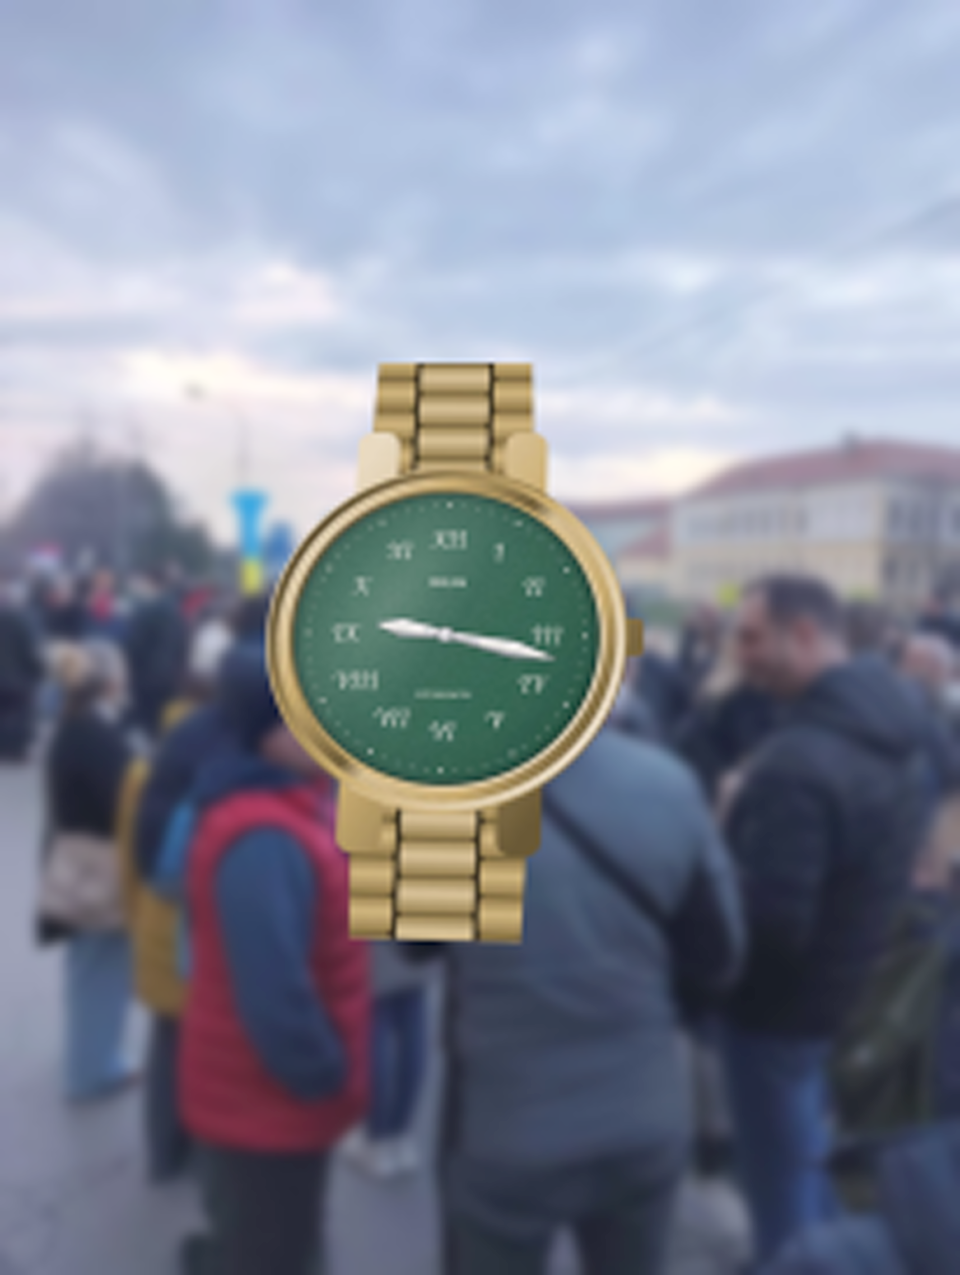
9:17
